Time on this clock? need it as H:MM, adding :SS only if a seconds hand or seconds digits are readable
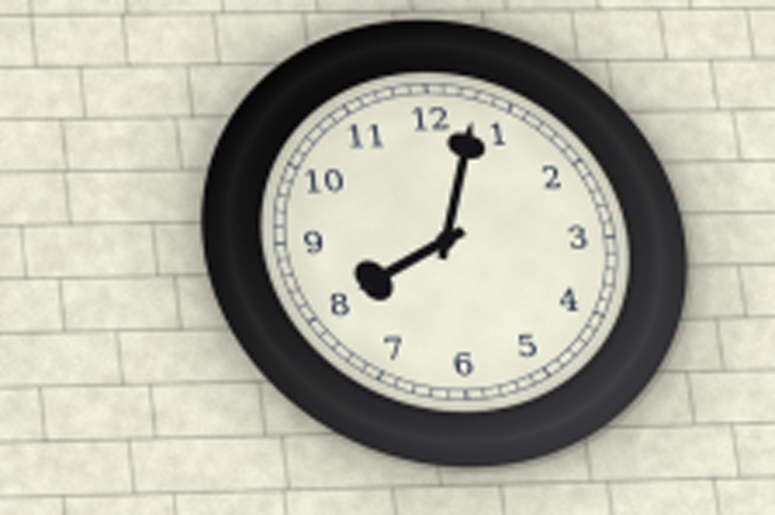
8:03
